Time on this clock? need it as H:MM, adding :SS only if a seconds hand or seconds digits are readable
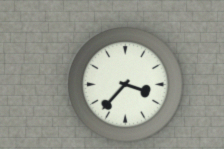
3:37
